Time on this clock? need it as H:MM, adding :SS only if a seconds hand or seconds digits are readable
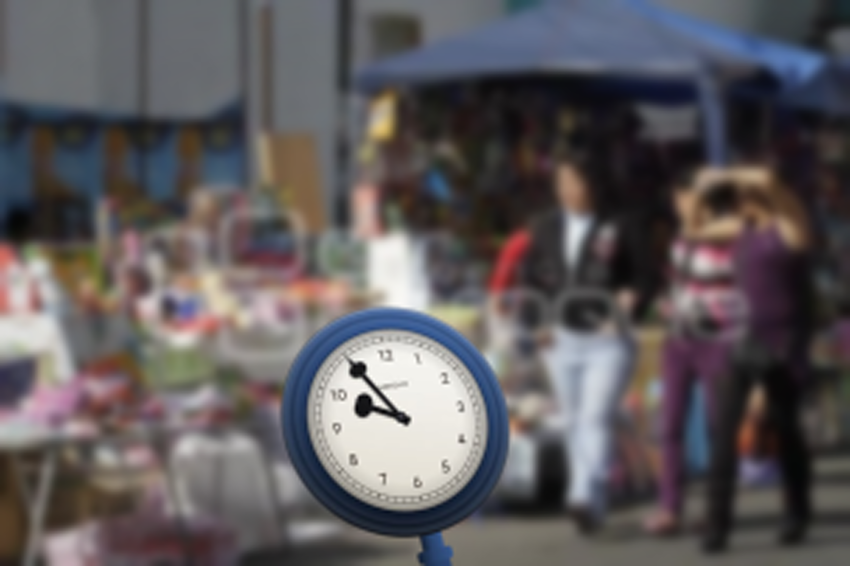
9:55
